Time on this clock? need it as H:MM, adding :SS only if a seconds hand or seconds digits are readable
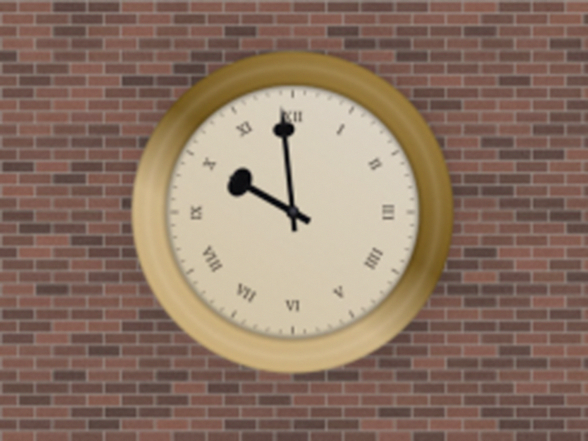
9:59
